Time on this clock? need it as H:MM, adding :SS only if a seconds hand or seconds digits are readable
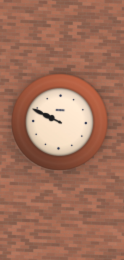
9:49
